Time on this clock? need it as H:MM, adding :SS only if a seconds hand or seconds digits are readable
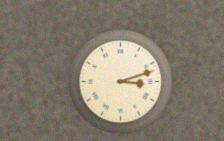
3:12
